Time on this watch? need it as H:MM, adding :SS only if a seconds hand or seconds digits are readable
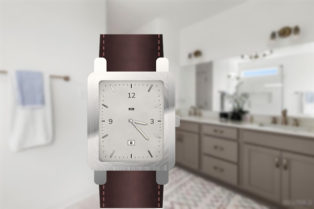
3:23
